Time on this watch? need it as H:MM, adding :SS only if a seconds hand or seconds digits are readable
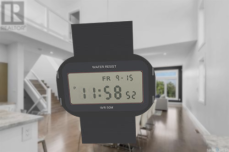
11:58:52
